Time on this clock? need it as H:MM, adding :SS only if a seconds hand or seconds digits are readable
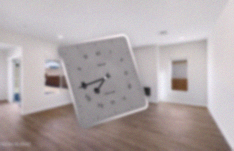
7:44
